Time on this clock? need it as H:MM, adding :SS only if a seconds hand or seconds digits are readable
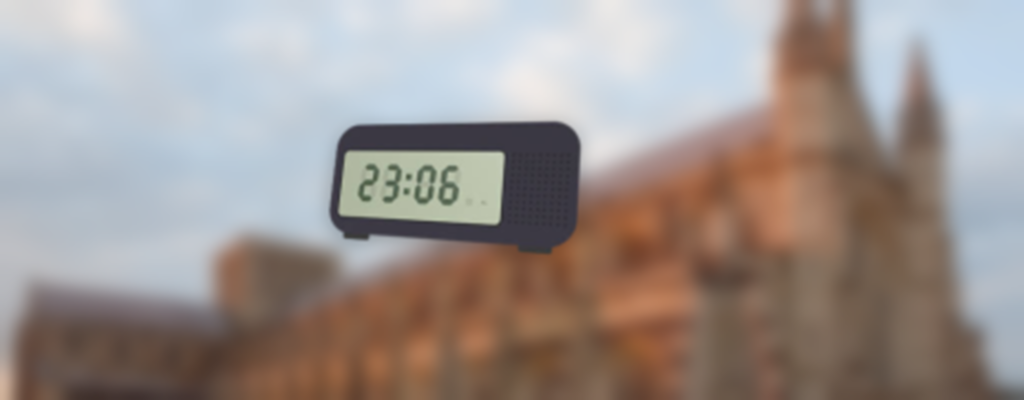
23:06
